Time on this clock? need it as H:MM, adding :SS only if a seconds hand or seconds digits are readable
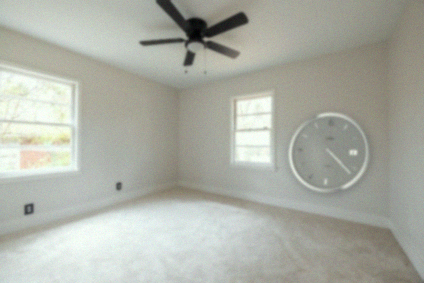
4:22
